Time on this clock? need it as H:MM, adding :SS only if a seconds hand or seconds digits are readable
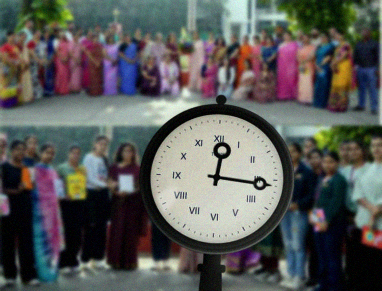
12:16
